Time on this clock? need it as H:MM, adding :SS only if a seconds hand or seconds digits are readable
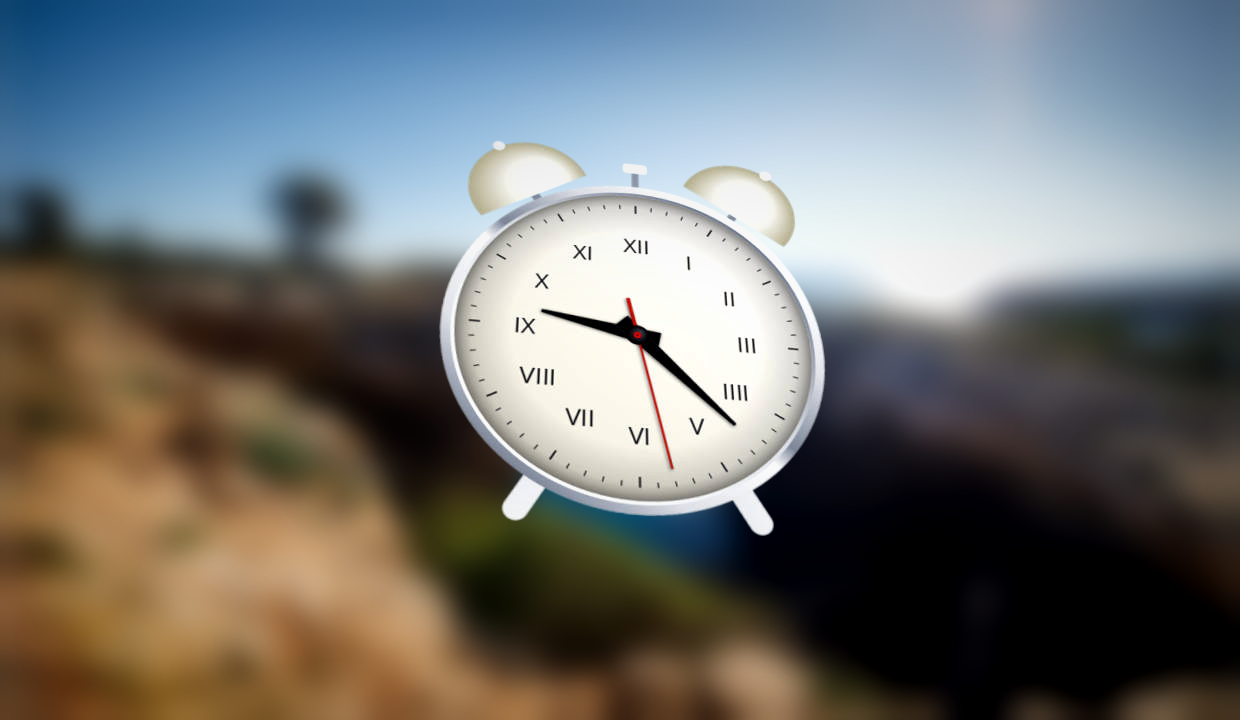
9:22:28
